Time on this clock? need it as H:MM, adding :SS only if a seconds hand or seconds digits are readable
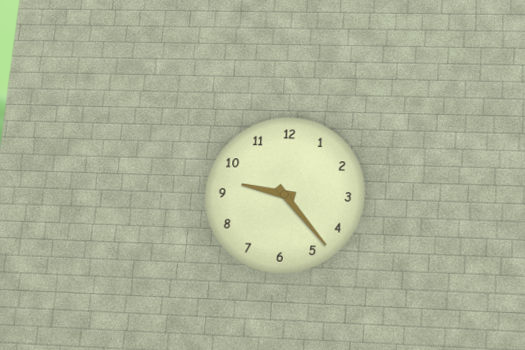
9:23
